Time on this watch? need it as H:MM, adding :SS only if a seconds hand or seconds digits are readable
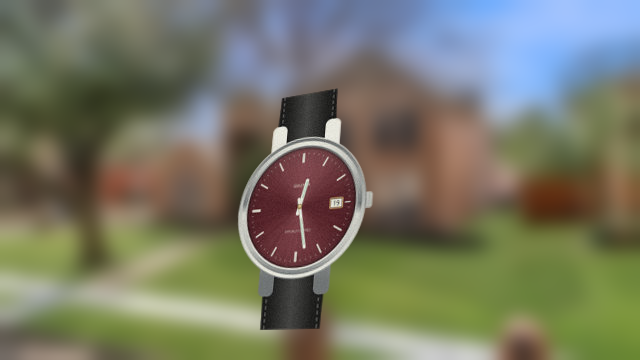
12:28
